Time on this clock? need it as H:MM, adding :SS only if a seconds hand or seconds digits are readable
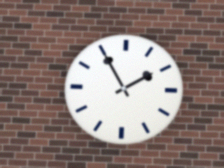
1:55
